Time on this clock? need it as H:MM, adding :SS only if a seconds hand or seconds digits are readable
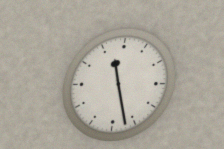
11:27
